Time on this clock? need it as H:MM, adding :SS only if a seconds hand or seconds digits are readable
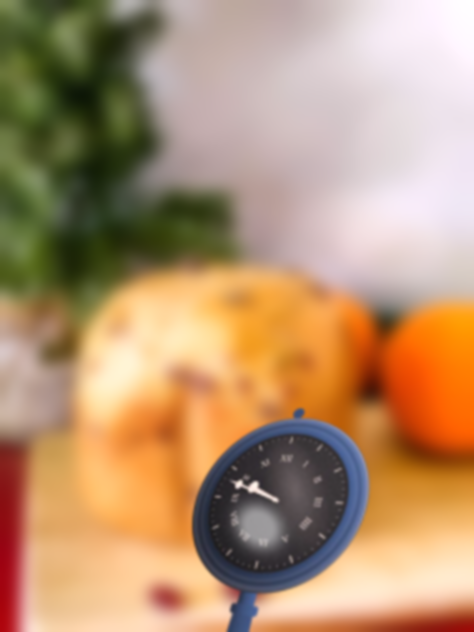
9:48
